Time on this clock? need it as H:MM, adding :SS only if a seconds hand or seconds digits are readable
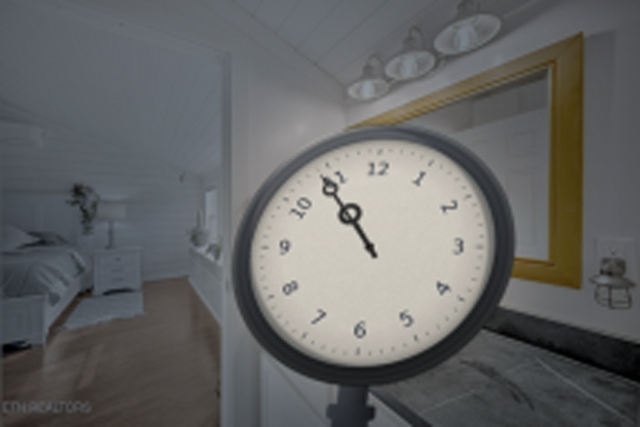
10:54
